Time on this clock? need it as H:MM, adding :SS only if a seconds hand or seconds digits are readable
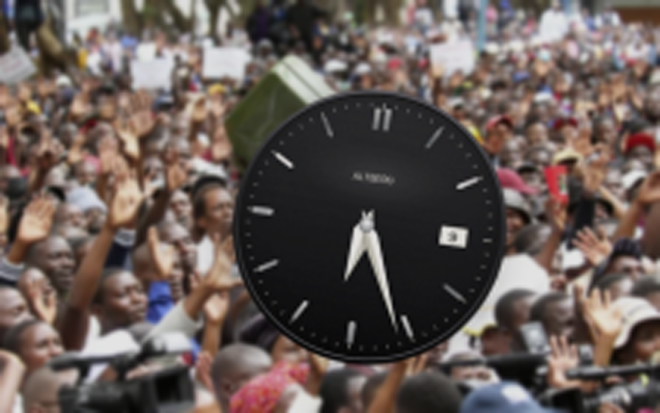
6:26
